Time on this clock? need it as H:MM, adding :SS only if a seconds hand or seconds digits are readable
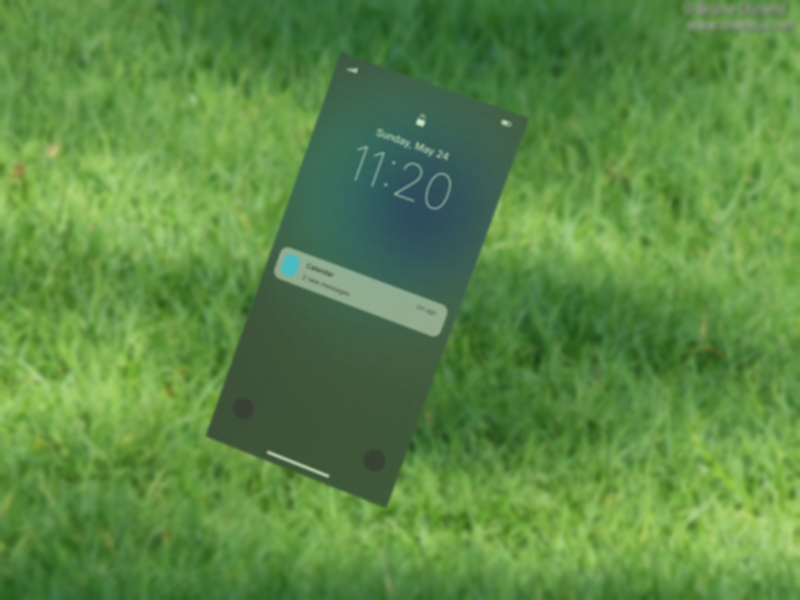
11:20
